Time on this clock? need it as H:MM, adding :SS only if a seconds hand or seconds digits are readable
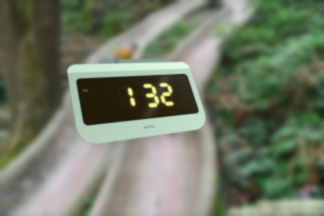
1:32
